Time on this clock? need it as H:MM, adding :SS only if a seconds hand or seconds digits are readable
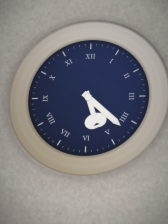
5:22
